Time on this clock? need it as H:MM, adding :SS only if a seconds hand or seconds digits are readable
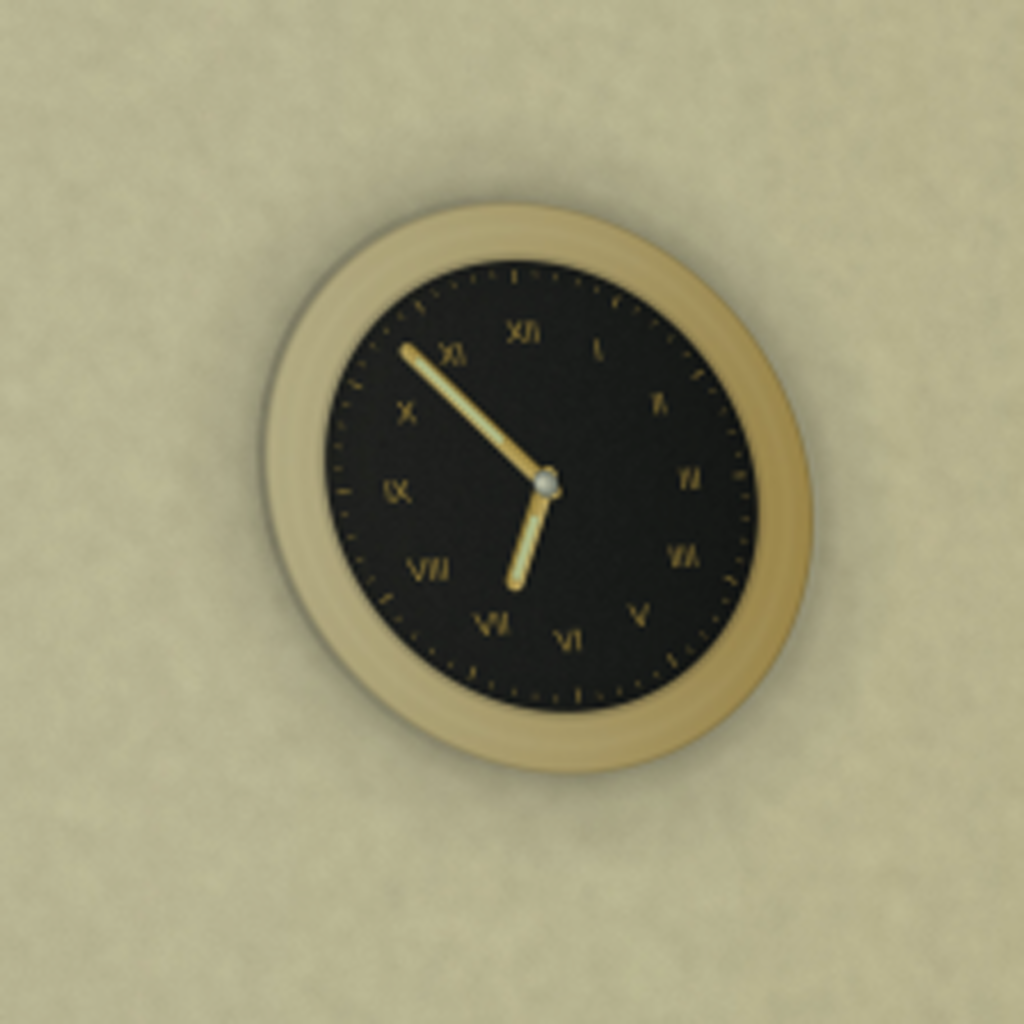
6:53
